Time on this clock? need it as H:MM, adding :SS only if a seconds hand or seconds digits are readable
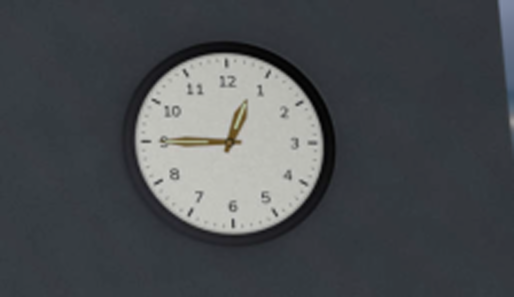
12:45
